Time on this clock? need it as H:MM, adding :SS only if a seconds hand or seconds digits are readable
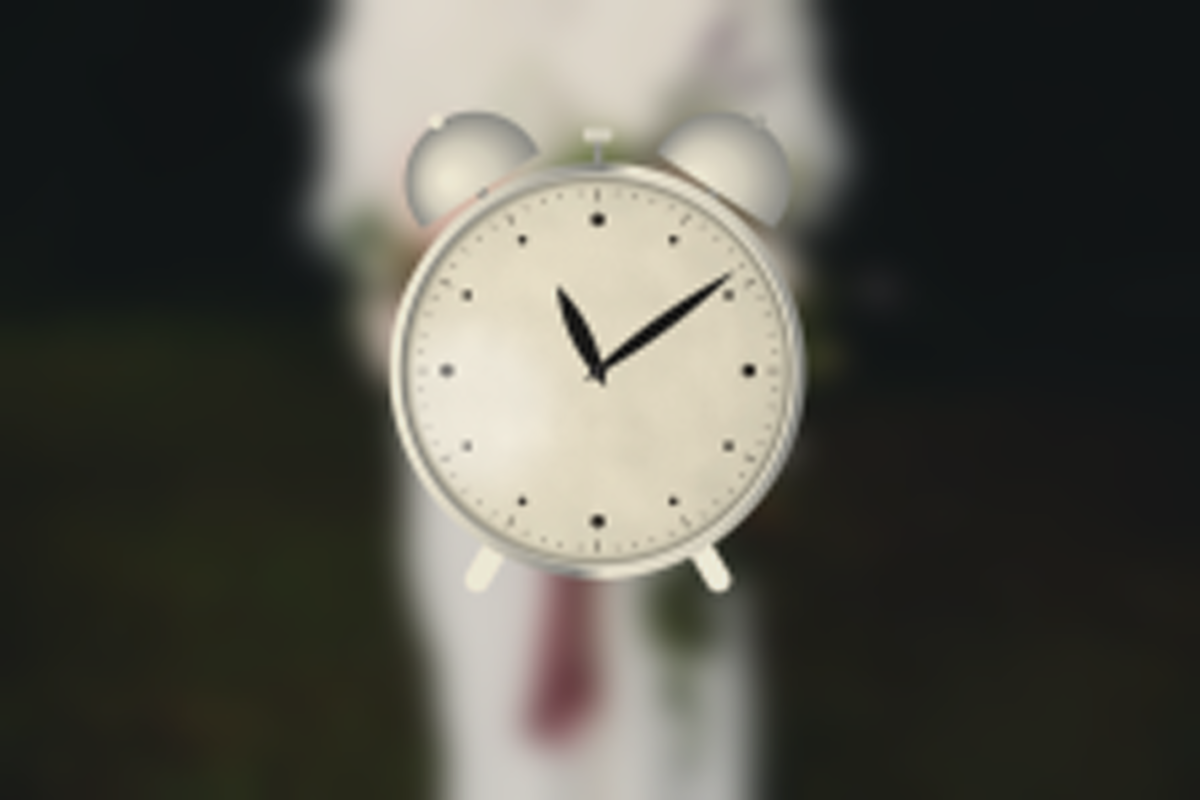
11:09
